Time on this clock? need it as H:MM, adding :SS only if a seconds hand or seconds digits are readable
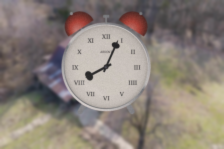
8:04
